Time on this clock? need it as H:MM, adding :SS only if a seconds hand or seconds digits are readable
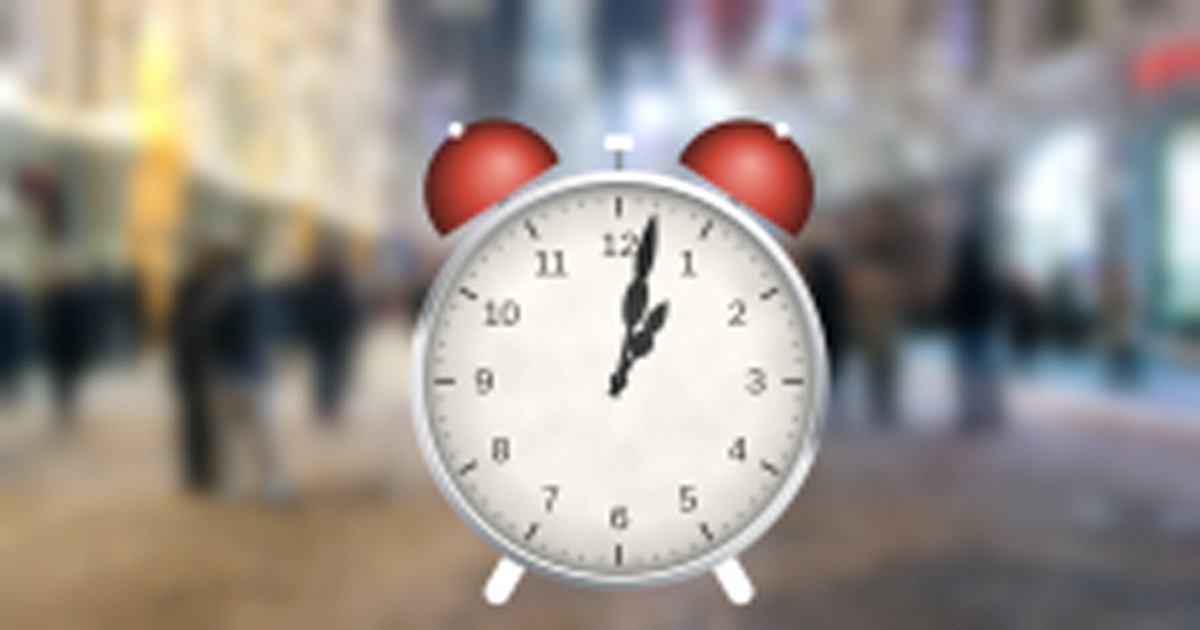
1:02
